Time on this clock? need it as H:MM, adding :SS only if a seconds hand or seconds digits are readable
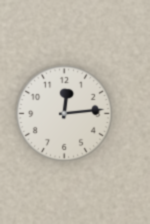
12:14
